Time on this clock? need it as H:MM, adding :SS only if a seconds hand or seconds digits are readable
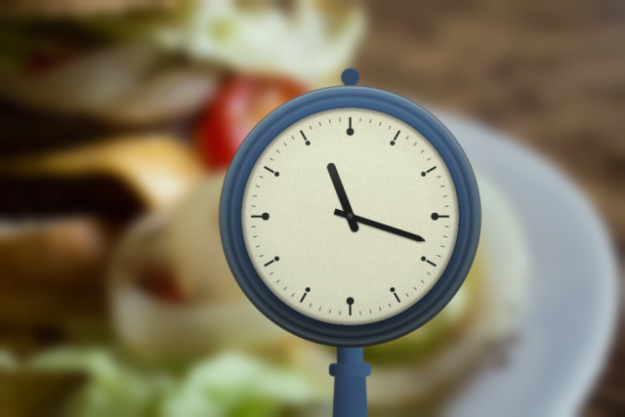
11:18
